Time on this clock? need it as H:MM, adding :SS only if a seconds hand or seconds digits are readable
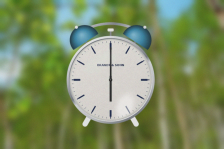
6:00
